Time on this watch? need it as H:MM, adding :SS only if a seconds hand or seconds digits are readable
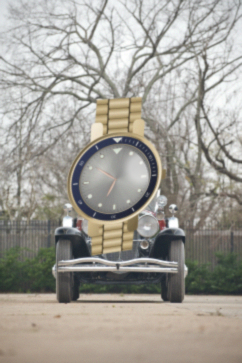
6:51
